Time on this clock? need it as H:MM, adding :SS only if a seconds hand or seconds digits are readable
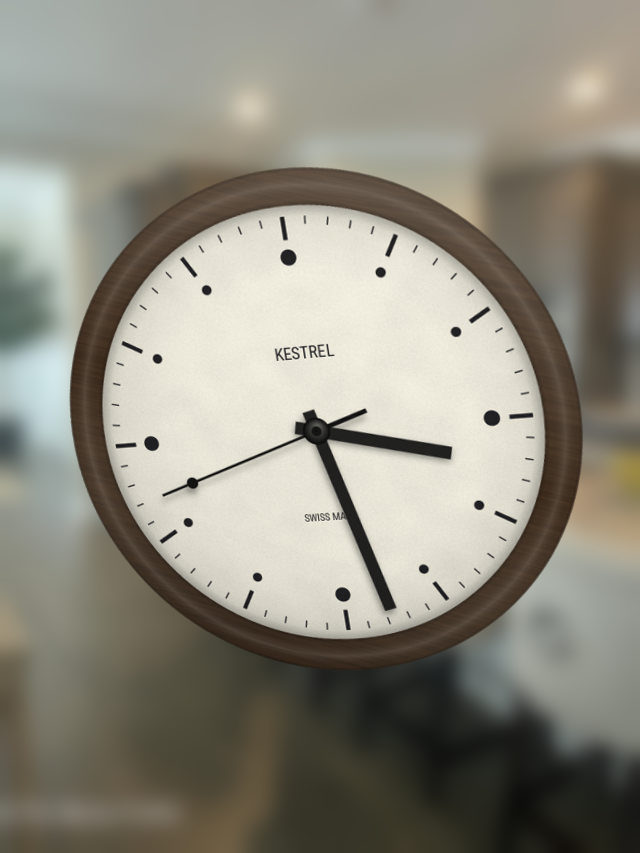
3:27:42
